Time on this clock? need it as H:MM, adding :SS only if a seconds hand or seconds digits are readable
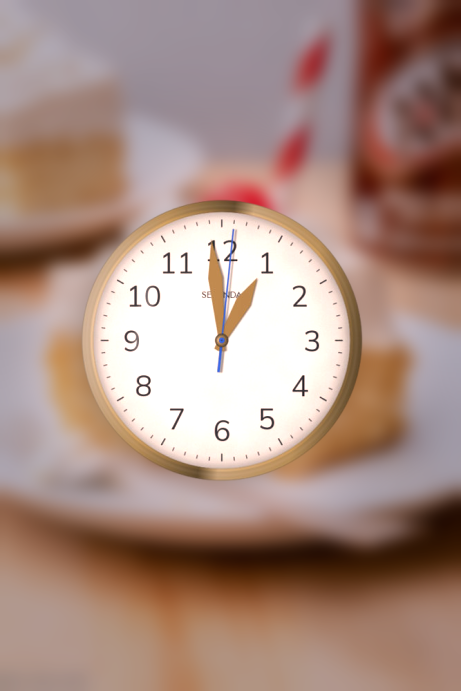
12:59:01
